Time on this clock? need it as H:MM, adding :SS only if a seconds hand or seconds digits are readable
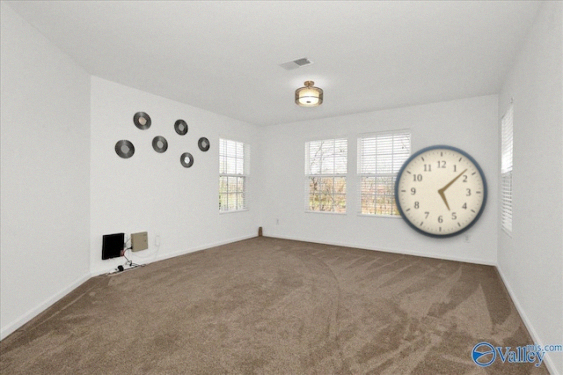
5:08
